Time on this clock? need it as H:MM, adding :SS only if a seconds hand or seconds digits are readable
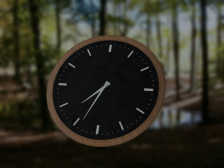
7:34
